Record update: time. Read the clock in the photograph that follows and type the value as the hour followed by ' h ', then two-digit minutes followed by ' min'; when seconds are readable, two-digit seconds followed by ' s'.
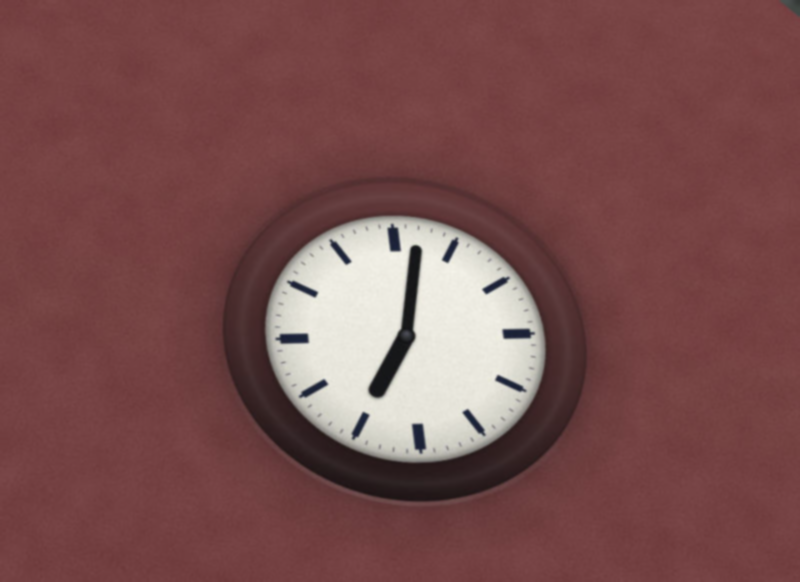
7 h 02 min
